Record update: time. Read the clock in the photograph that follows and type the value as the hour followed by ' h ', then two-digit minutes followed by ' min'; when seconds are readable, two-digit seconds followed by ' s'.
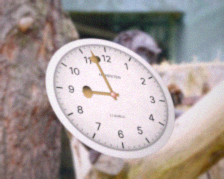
8 h 57 min
